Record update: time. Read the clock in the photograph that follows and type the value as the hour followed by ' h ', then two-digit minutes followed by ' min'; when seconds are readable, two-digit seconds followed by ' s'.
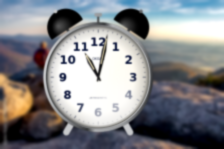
11 h 02 min
